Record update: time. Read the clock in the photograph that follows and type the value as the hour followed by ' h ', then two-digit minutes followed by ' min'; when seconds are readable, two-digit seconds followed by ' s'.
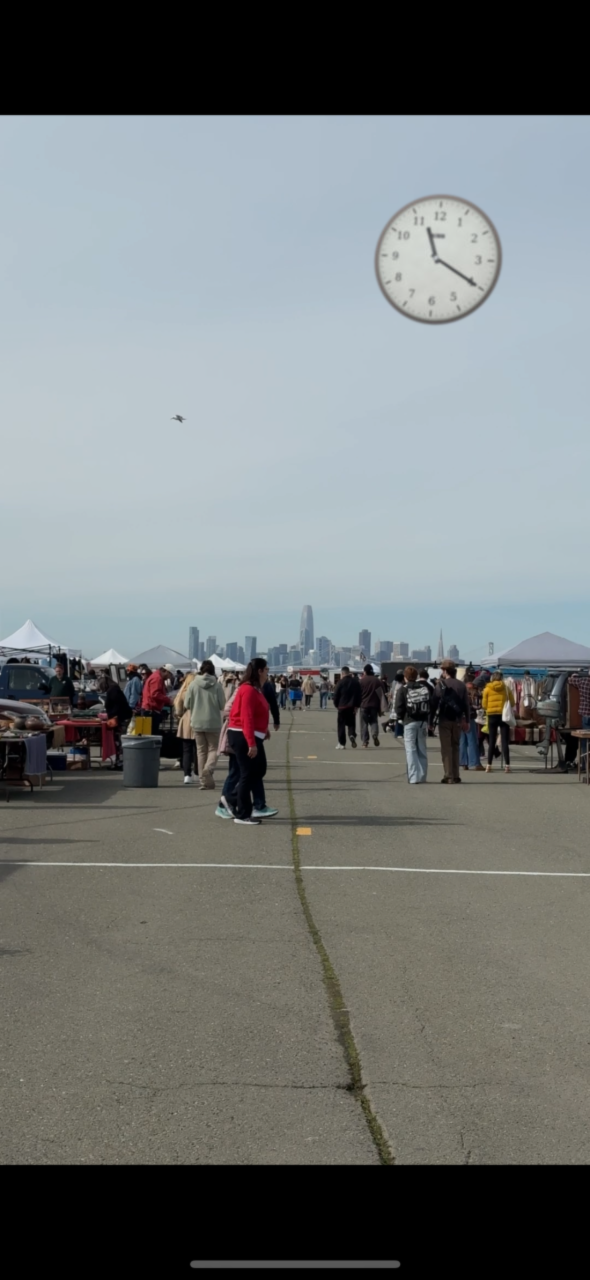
11 h 20 min
